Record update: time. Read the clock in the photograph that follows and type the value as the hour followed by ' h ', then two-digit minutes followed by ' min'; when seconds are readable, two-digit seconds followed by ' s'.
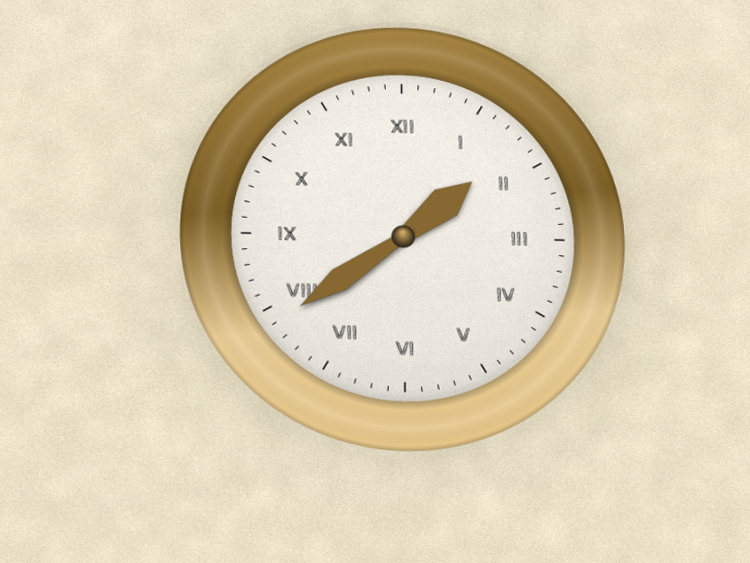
1 h 39 min
